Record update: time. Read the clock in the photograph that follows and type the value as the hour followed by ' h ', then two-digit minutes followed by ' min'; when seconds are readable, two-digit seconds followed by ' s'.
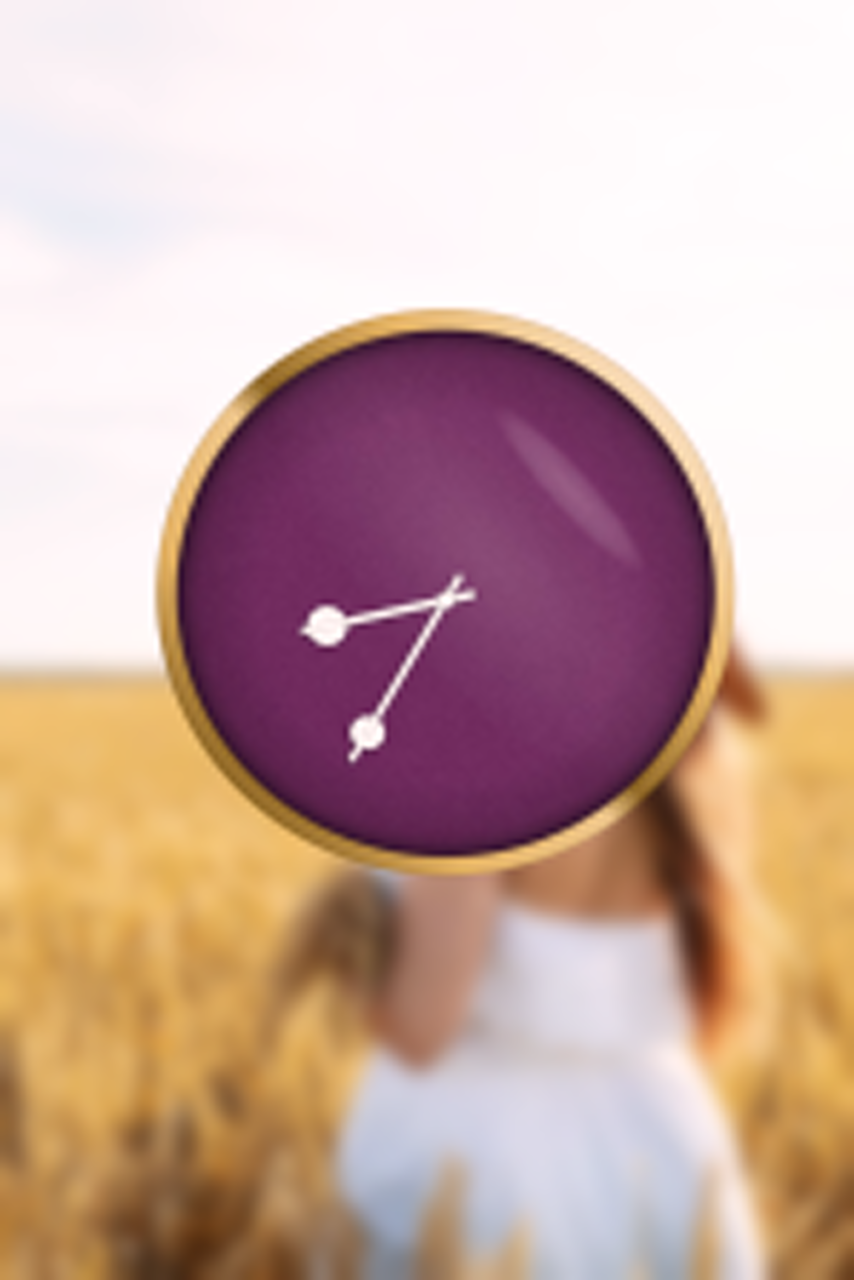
8 h 35 min
